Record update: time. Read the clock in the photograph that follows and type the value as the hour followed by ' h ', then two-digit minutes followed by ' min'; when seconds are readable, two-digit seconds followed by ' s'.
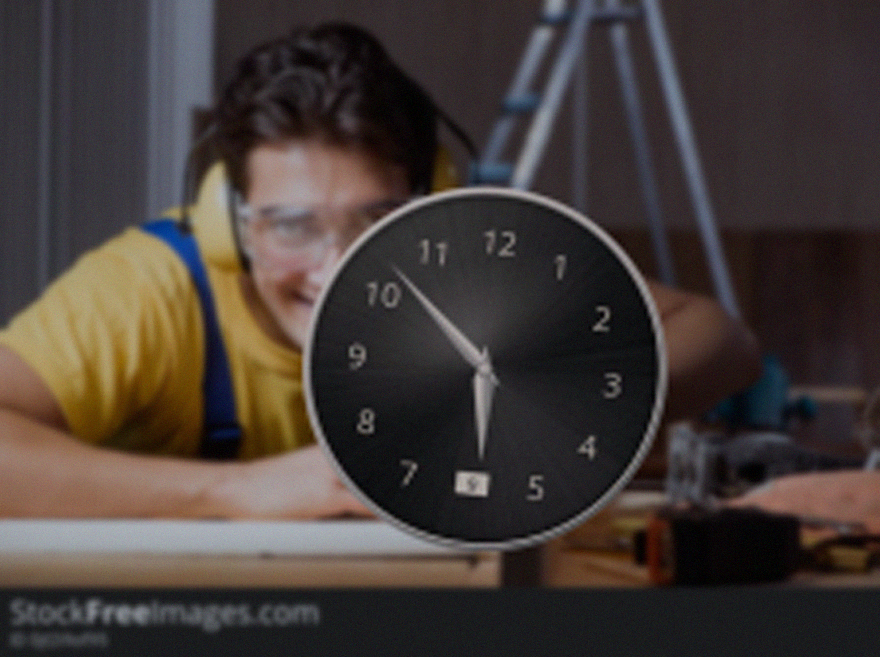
5 h 52 min
